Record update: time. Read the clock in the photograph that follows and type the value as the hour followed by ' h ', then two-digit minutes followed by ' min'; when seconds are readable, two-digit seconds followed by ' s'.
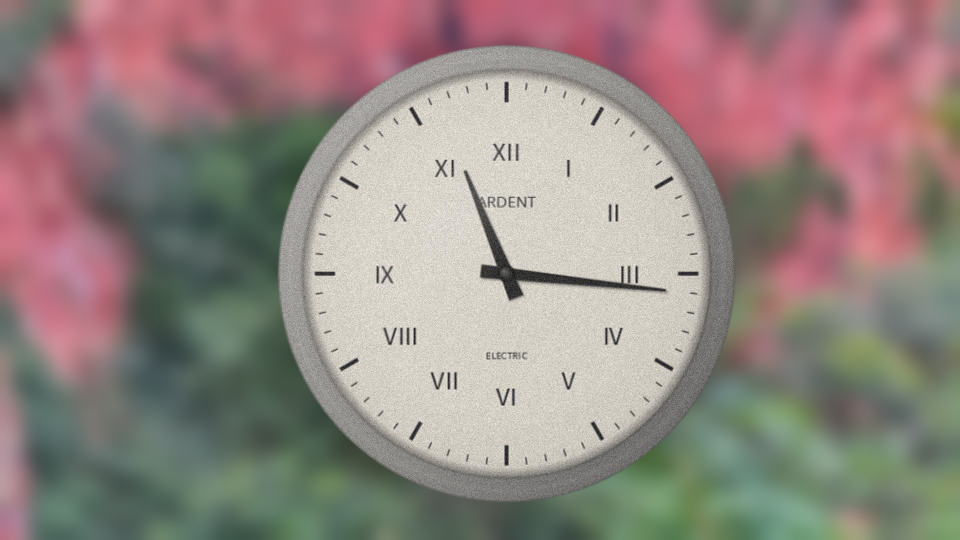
11 h 16 min
